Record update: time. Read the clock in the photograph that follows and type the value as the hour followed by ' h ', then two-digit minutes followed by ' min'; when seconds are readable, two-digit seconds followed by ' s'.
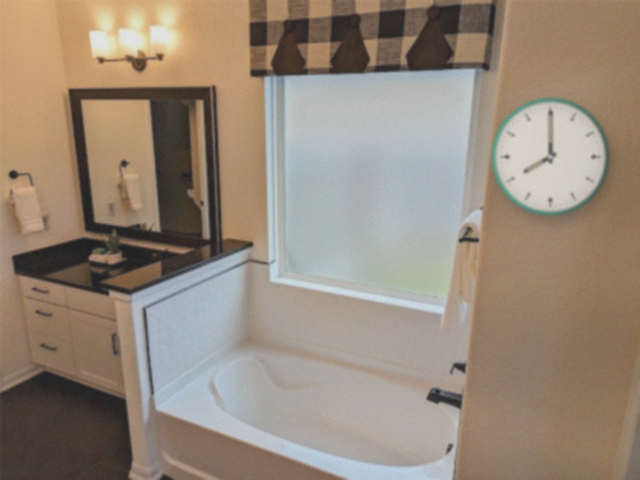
8 h 00 min
